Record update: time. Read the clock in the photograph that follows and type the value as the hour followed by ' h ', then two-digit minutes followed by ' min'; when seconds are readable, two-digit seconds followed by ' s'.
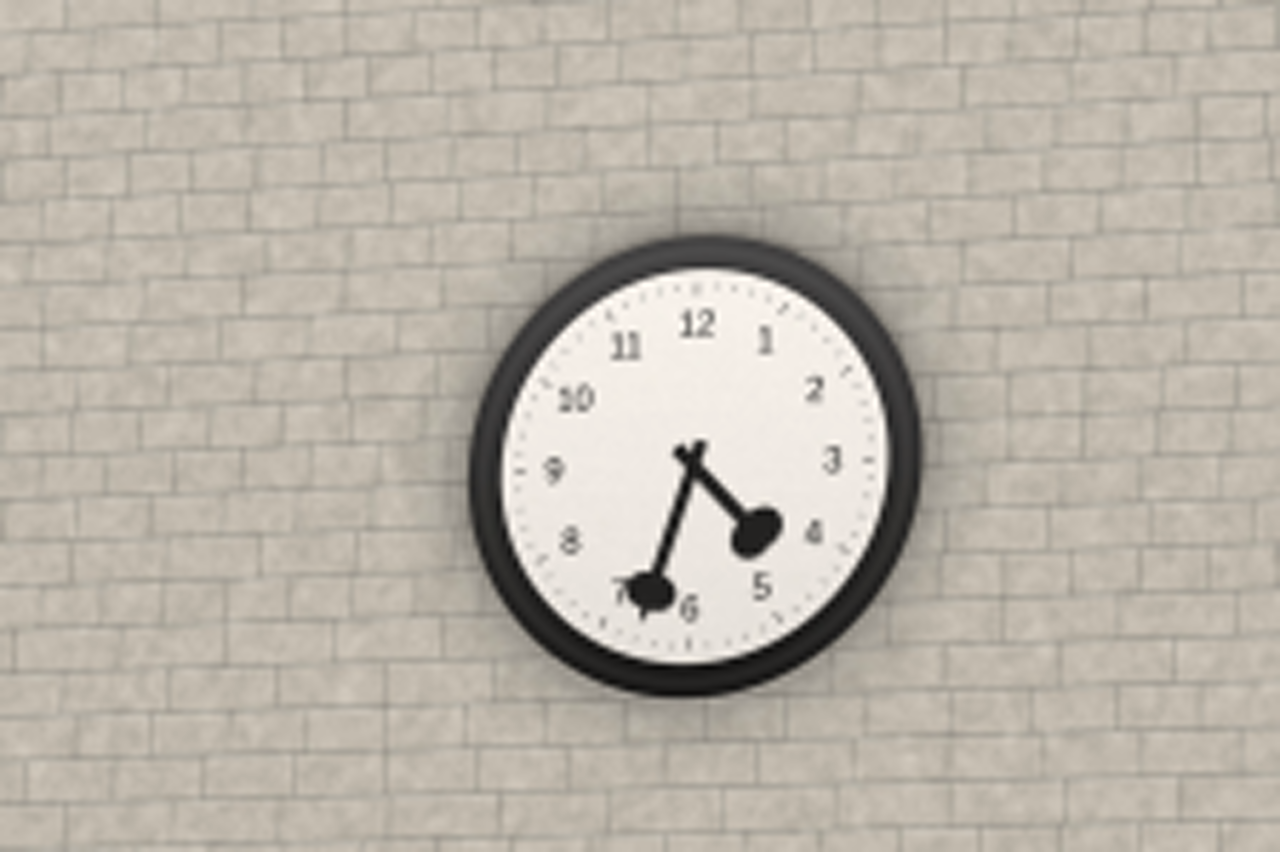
4 h 33 min
